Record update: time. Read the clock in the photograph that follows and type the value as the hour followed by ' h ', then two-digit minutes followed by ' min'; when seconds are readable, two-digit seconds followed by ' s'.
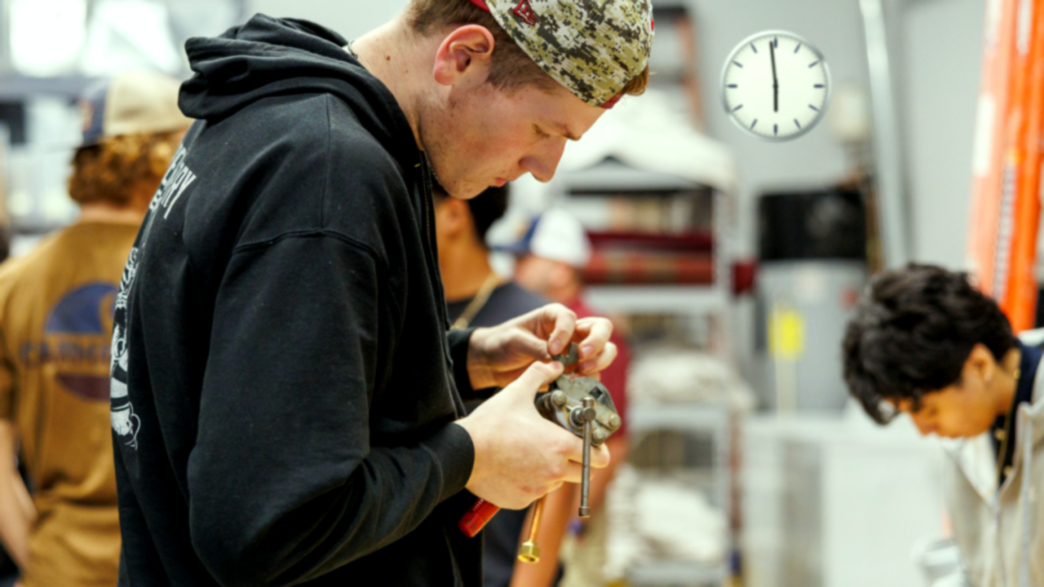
5 h 59 min
